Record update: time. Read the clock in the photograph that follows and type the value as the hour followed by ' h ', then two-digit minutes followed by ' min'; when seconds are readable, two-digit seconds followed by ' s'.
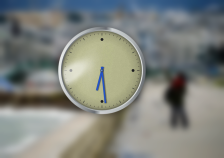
6 h 29 min
